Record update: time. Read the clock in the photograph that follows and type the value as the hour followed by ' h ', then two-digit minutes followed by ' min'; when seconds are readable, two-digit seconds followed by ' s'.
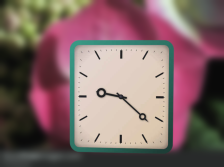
9 h 22 min
